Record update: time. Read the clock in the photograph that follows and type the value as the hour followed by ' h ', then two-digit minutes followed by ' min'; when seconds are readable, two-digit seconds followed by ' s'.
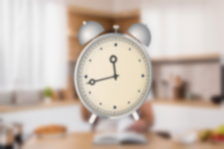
11 h 43 min
